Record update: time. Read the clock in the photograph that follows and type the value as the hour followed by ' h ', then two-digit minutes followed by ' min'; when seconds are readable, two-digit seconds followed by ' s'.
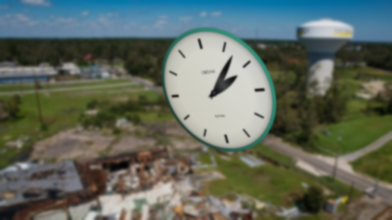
2 h 07 min
